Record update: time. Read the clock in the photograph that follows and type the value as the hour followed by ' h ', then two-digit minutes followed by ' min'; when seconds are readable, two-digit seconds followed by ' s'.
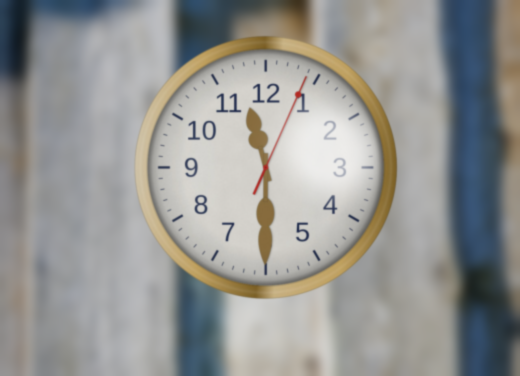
11 h 30 min 04 s
